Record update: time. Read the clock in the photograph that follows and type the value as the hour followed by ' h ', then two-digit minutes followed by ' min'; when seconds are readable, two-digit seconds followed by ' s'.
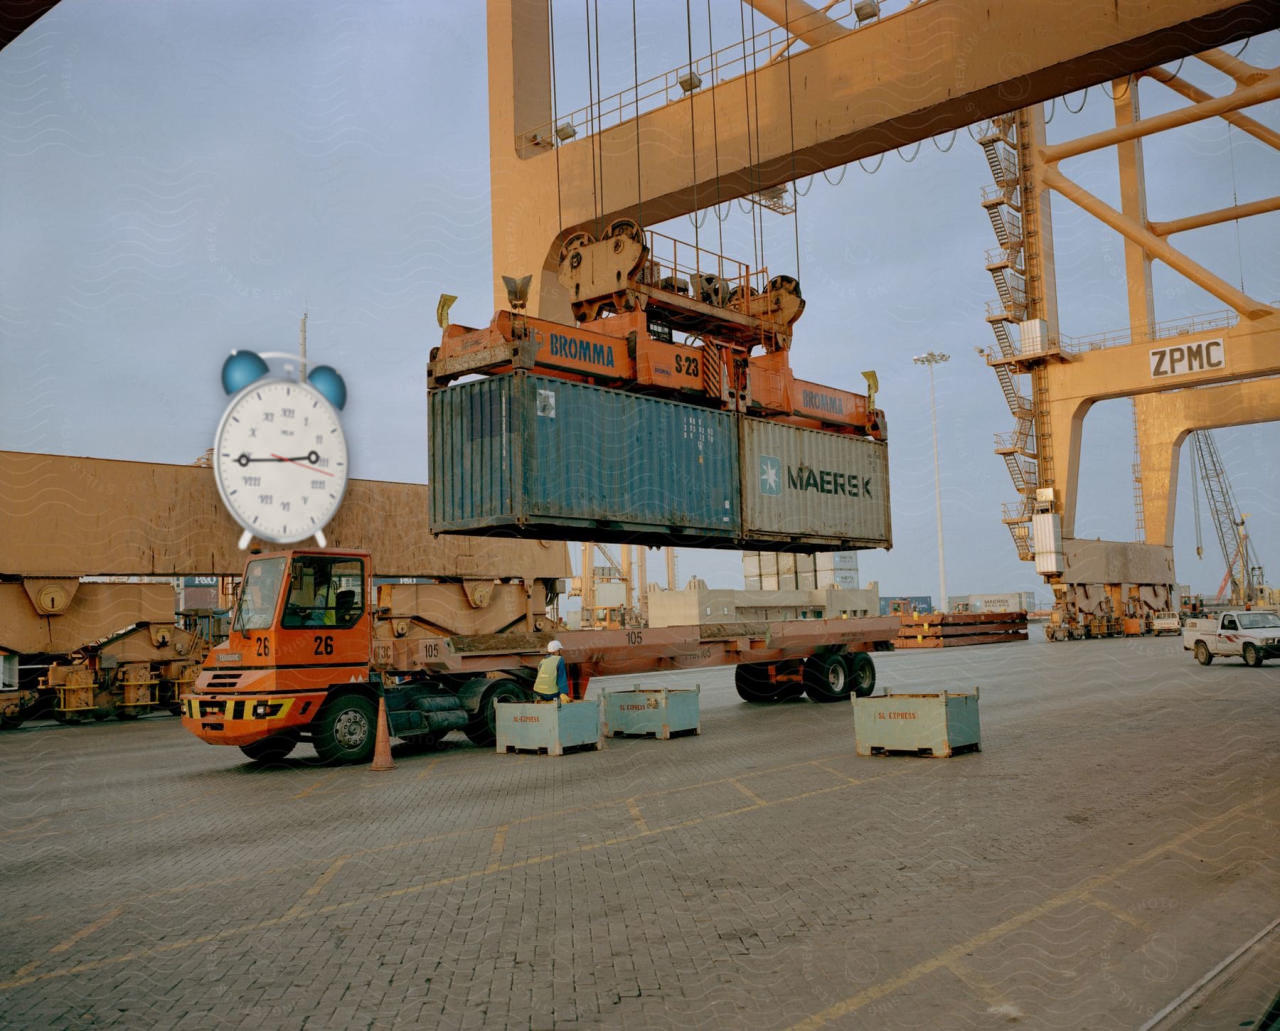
2 h 44 min 17 s
